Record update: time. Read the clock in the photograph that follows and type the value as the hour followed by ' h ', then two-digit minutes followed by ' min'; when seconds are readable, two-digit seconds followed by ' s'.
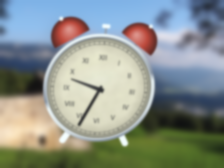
9 h 34 min
